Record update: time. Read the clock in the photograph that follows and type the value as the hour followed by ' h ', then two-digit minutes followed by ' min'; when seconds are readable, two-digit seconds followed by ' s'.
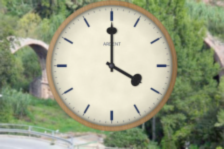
4 h 00 min
